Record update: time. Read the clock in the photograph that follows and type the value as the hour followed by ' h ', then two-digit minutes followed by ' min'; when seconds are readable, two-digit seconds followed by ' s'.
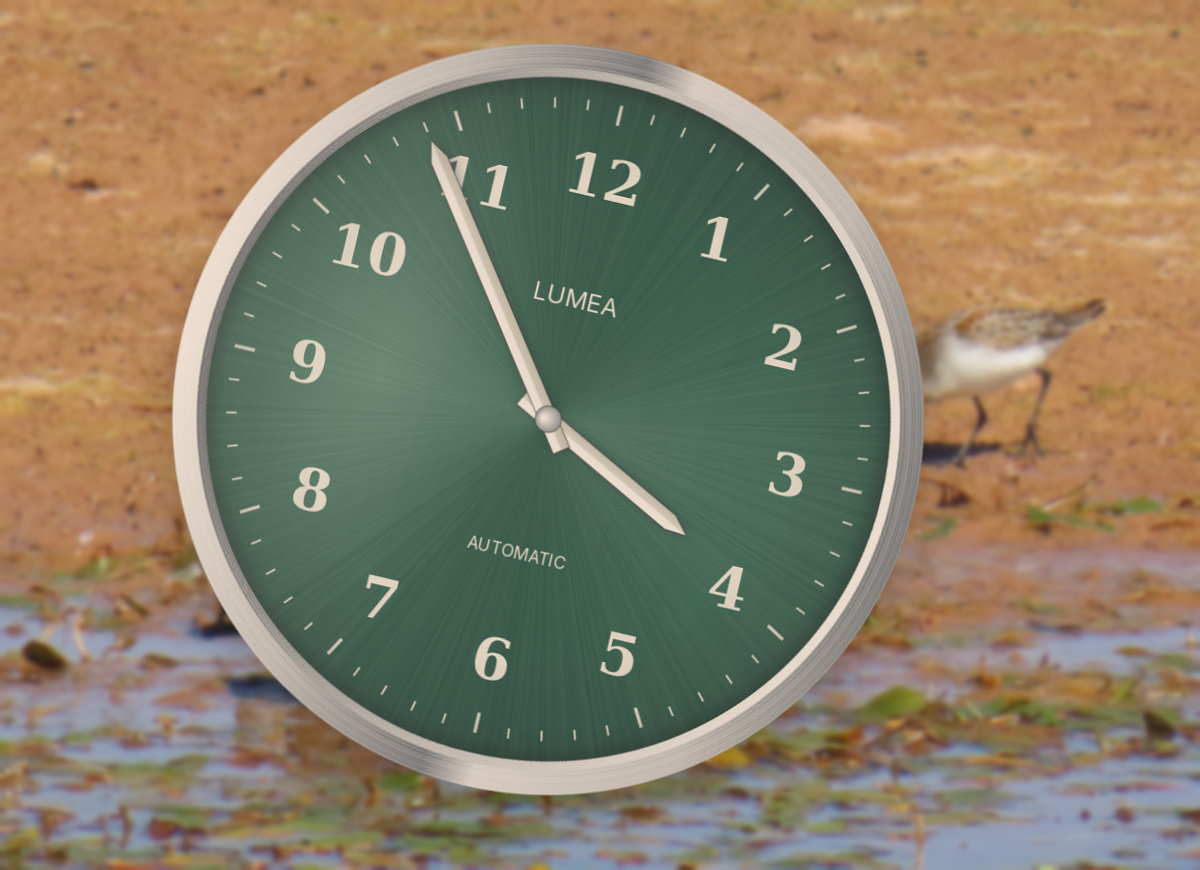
3 h 54 min
